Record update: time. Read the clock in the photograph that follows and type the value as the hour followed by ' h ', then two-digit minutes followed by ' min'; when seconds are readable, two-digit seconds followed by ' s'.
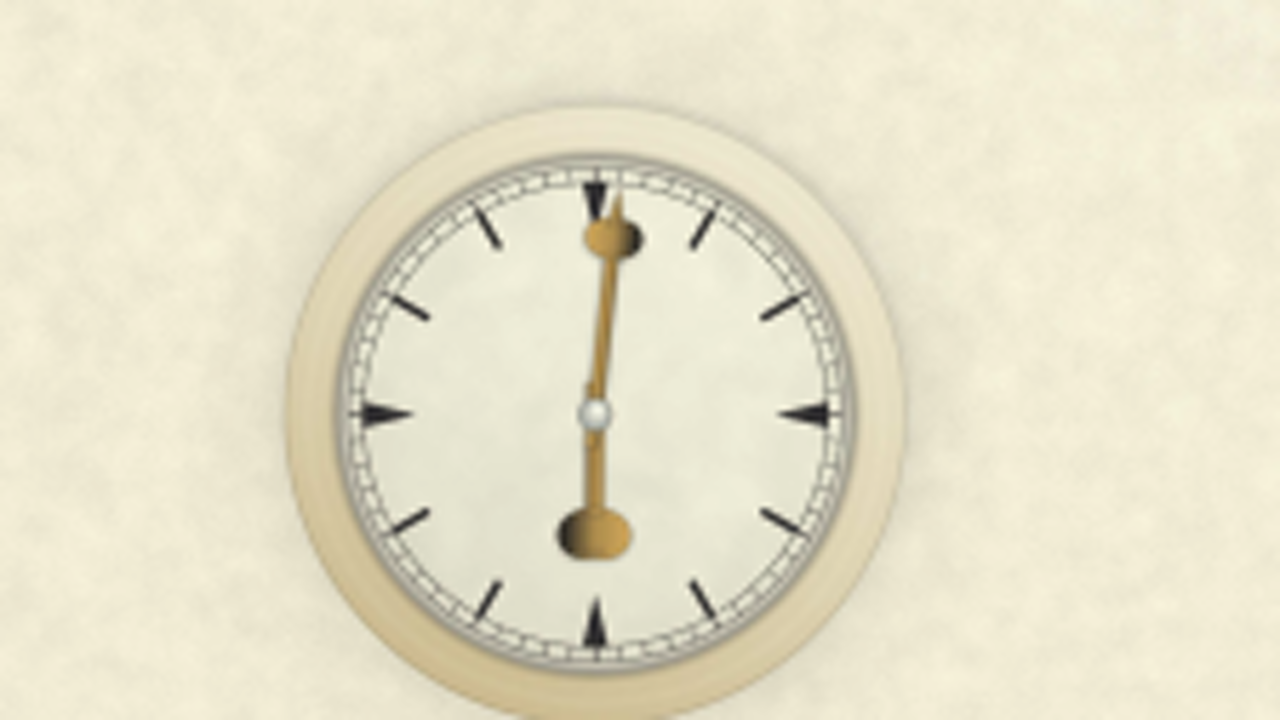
6 h 01 min
